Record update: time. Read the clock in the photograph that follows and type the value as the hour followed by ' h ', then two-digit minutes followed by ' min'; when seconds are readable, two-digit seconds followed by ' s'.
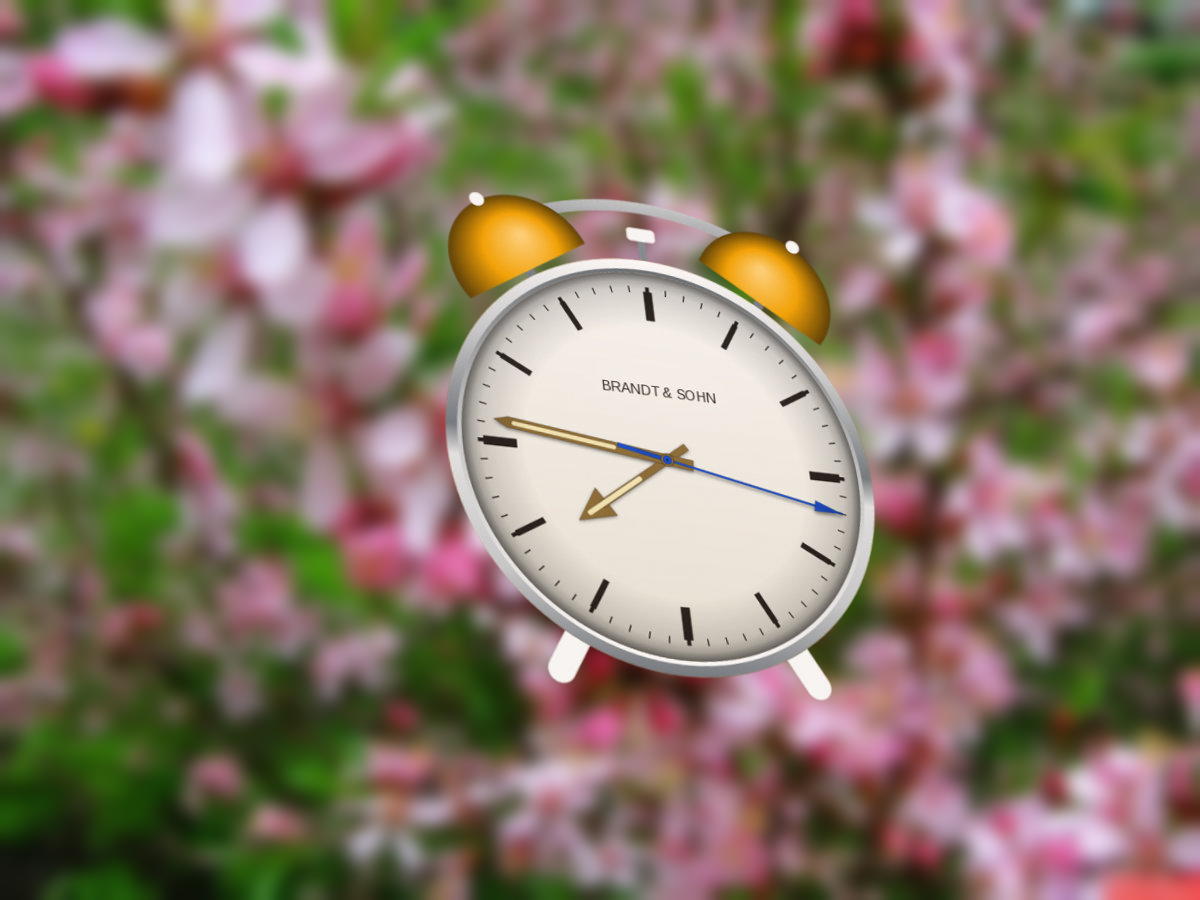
7 h 46 min 17 s
